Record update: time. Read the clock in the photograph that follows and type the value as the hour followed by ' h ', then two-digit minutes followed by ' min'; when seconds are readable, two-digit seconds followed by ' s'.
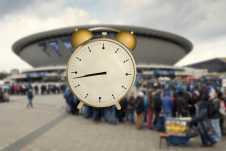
8 h 43 min
